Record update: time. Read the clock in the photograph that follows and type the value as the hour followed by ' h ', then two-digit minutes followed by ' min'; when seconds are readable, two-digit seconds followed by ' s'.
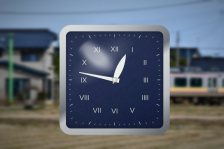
12 h 47 min
